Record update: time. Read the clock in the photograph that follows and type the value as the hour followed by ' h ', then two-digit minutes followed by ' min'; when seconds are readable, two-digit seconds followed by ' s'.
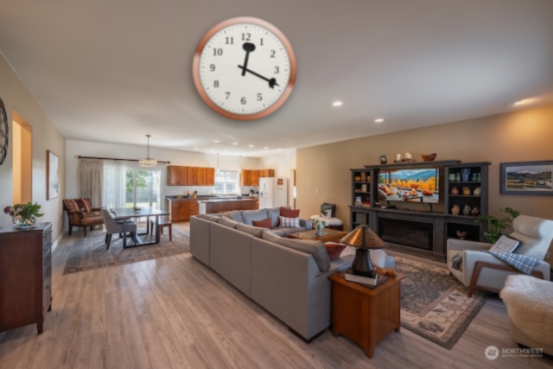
12 h 19 min
